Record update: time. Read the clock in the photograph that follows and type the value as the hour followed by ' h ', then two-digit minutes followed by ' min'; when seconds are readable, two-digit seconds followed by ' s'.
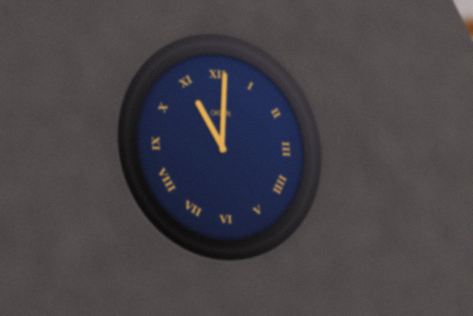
11 h 01 min
